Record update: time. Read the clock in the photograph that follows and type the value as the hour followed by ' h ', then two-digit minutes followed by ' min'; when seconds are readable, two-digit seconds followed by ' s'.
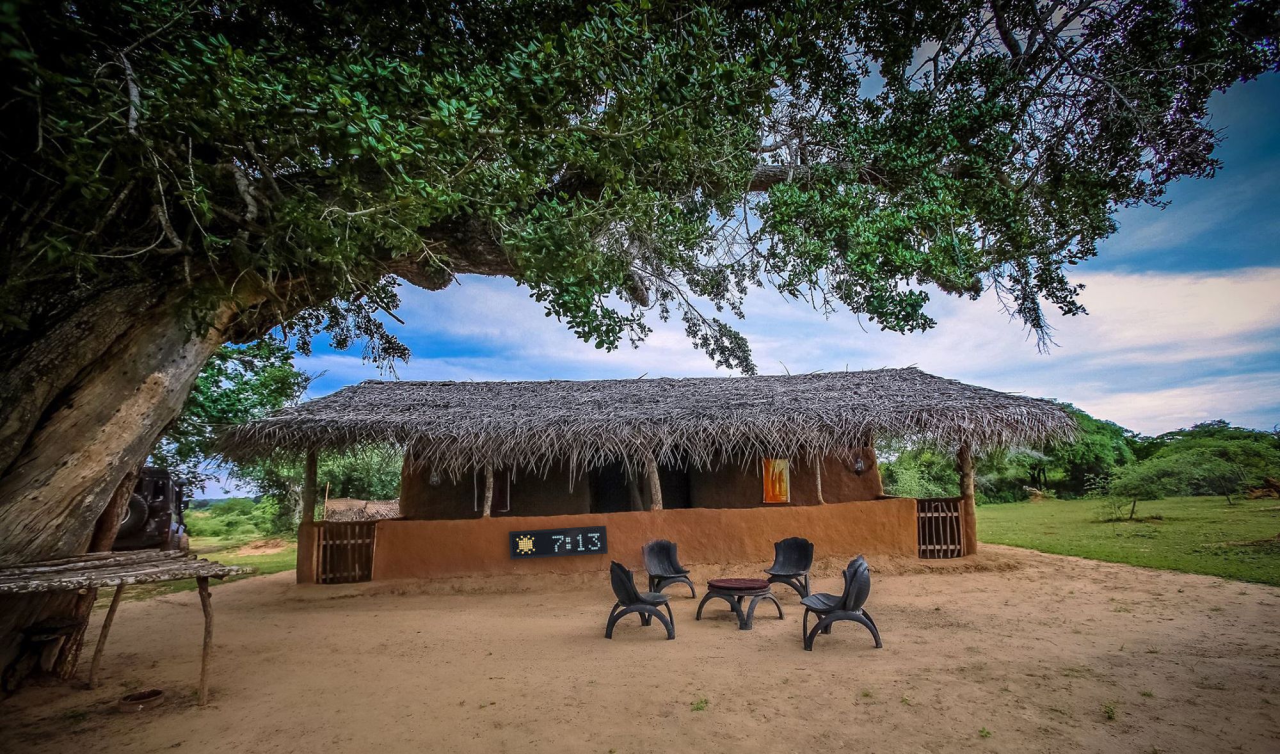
7 h 13 min
